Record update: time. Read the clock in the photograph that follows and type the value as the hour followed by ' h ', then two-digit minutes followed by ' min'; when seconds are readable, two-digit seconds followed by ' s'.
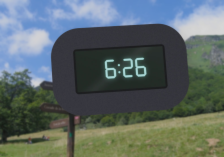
6 h 26 min
